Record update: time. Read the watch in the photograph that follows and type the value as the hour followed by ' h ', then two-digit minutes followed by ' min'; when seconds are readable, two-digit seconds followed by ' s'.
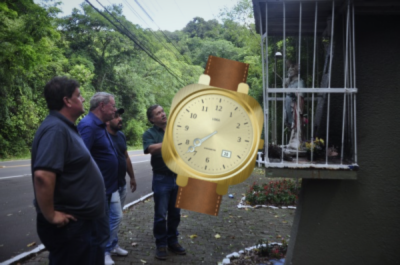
7 h 37 min
